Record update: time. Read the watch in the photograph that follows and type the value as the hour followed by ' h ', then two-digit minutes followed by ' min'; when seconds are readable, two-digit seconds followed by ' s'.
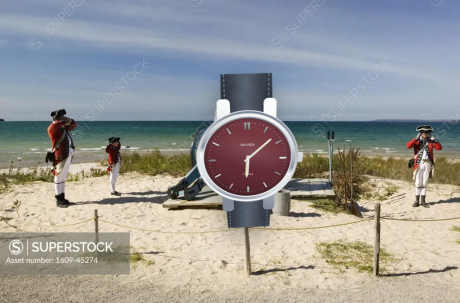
6 h 08 min
